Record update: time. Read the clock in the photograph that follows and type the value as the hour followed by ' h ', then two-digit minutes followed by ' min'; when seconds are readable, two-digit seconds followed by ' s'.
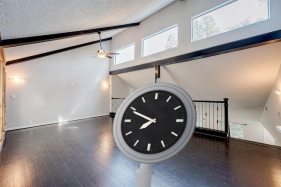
7 h 49 min
